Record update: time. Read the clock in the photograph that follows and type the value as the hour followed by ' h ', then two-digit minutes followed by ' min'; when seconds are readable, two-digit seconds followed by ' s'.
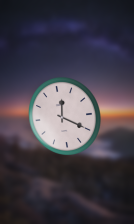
12 h 20 min
